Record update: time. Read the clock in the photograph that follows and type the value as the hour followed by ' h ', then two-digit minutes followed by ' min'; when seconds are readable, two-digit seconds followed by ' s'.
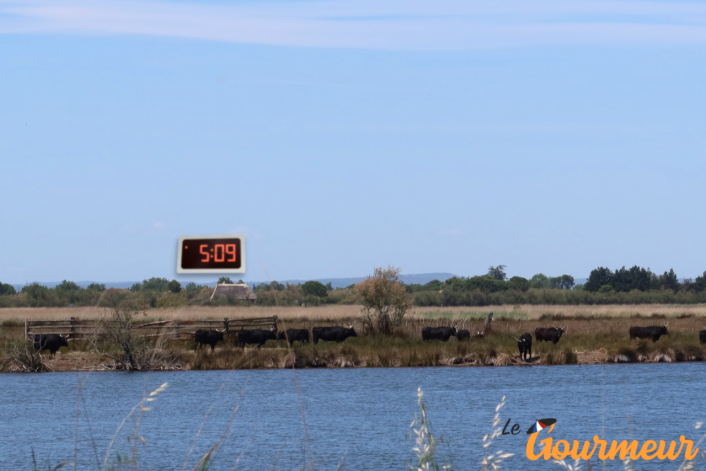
5 h 09 min
